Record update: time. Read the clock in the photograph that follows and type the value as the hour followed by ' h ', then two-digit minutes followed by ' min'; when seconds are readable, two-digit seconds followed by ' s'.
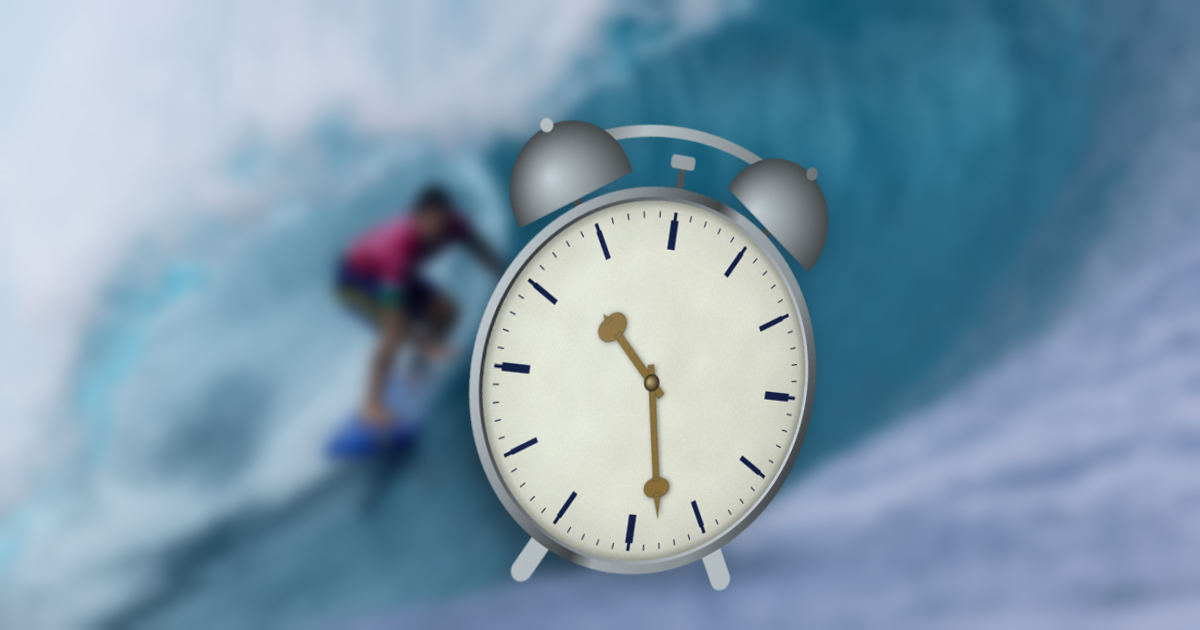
10 h 28 min
